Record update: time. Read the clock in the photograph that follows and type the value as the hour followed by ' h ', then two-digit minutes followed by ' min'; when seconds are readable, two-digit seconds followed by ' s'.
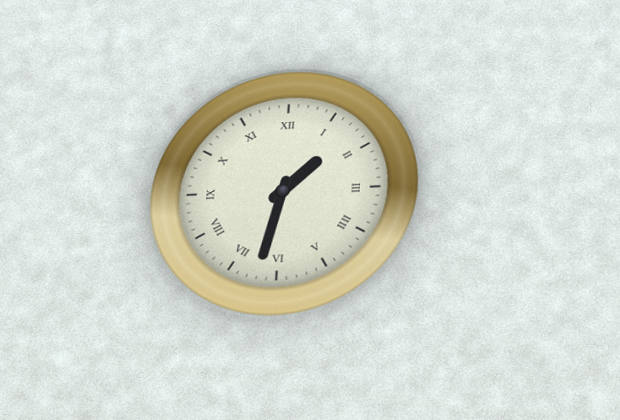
1 h 32 min
